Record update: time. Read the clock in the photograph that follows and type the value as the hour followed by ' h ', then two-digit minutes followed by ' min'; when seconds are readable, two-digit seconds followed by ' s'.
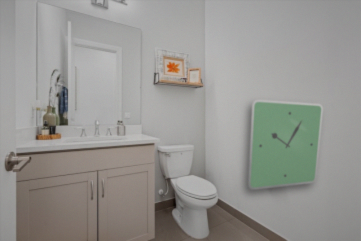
10 h 05 min
